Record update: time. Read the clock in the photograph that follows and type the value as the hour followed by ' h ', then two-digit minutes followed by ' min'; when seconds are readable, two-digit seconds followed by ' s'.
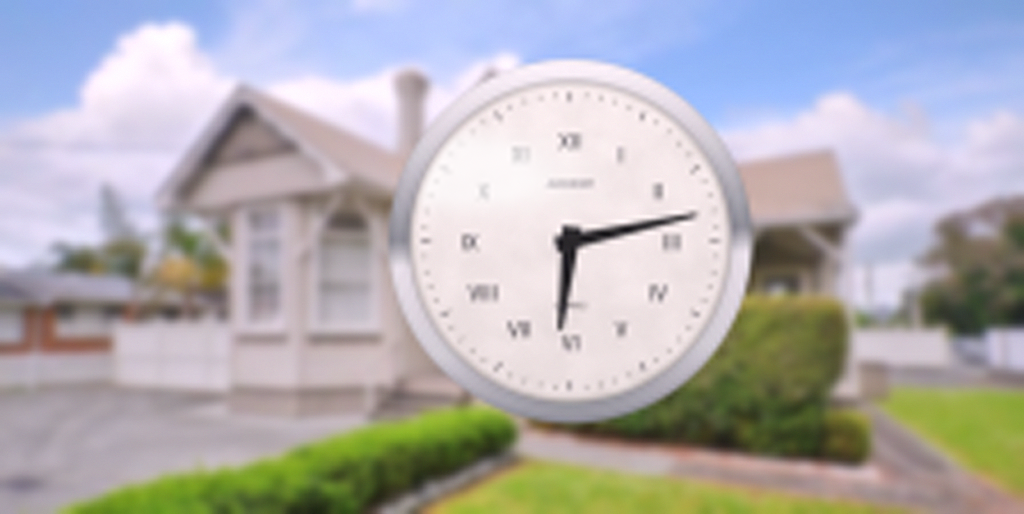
6 h 13 min
